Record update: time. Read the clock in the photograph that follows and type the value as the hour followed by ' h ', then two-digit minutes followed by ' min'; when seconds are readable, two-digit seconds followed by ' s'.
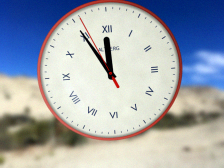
11 h 54 min 56 s
